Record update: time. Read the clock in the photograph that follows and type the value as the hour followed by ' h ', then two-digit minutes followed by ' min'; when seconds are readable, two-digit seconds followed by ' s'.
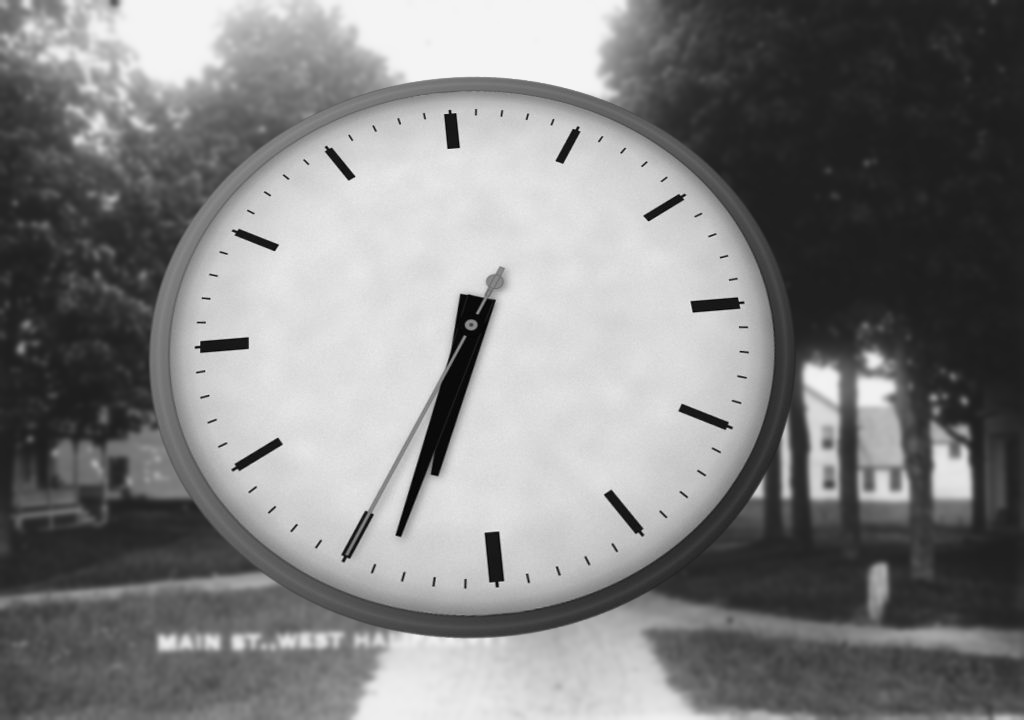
6 h 33 min 35 s
